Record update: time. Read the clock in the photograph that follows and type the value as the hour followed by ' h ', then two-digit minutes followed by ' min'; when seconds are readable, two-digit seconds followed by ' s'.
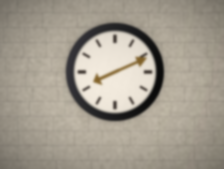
8 h 11 min
